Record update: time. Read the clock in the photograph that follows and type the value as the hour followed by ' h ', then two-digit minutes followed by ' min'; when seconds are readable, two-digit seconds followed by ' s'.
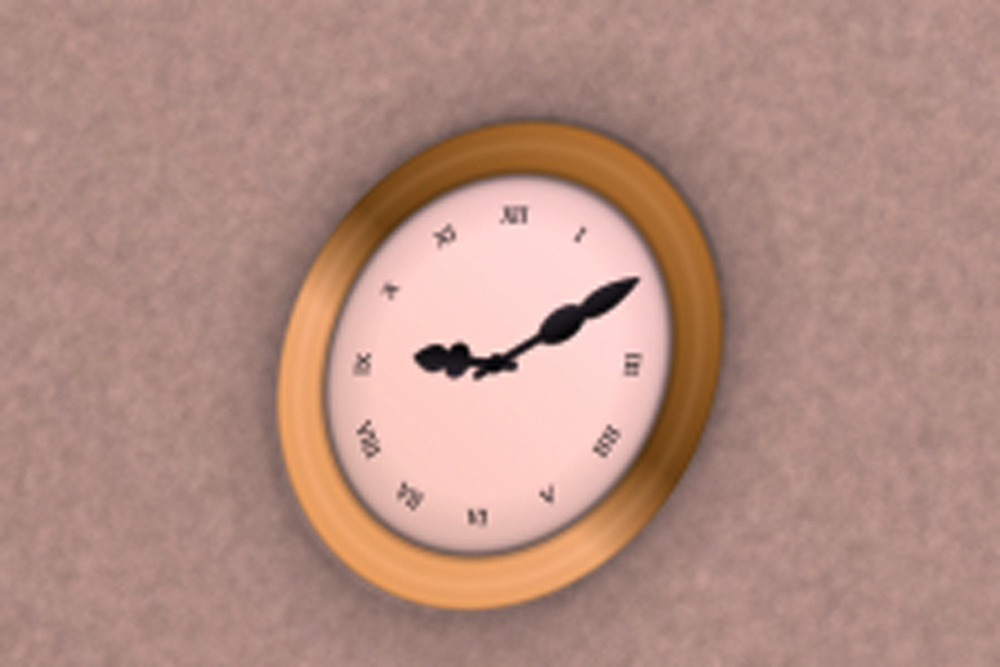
9 h 10 min
